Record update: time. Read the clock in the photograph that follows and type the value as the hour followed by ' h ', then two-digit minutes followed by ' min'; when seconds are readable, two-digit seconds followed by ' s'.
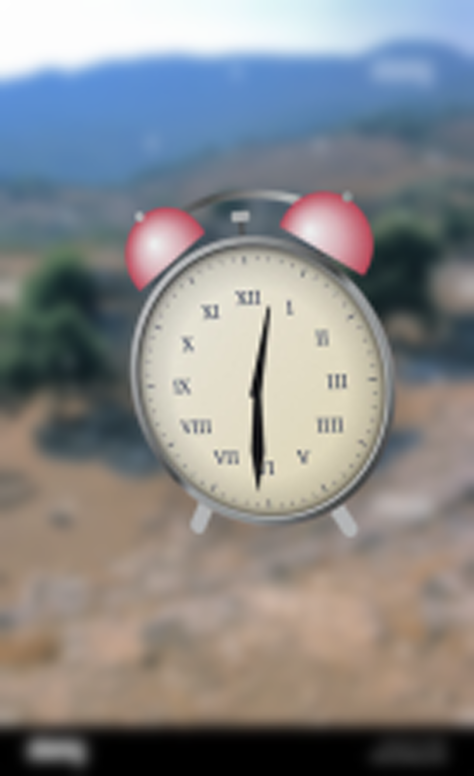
12 h 31 min
